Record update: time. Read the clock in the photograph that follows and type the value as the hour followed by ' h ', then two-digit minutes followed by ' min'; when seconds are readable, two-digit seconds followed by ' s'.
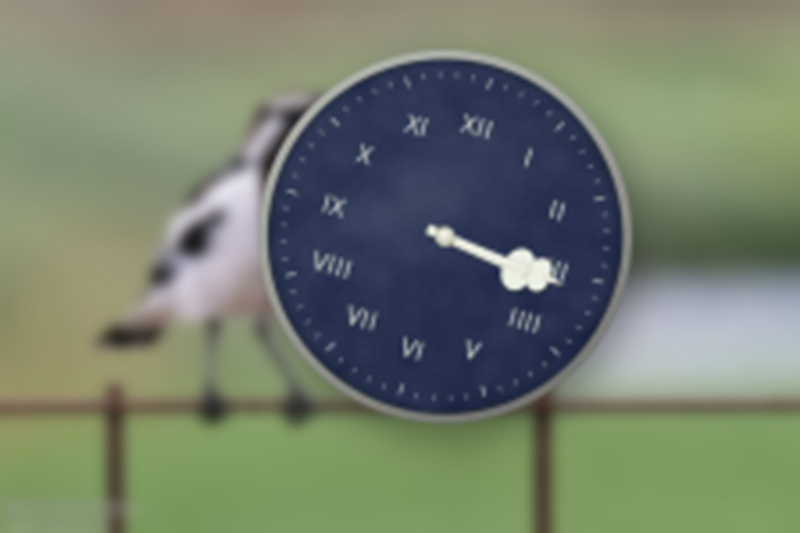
3 h 16 min
